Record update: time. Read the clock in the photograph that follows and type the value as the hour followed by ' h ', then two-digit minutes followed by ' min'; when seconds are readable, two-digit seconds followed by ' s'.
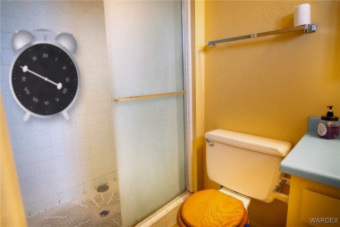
3 h 49 min
